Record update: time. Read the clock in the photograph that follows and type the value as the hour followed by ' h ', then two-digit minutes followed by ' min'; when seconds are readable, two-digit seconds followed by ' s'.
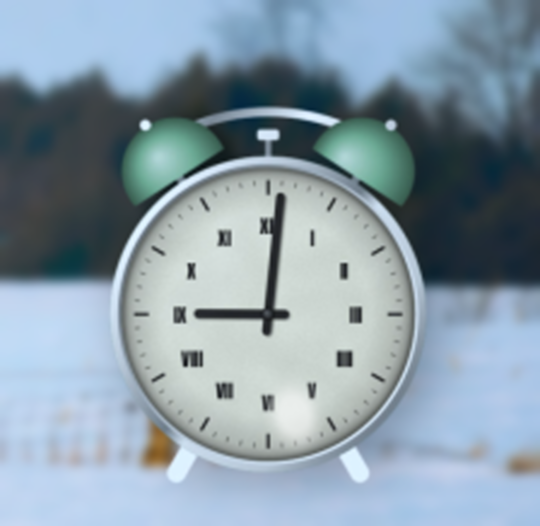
9 h 01 min
